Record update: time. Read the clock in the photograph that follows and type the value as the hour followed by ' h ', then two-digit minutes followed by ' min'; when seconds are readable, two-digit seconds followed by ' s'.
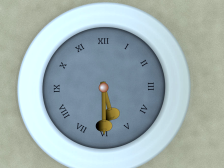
5 h 30 min
